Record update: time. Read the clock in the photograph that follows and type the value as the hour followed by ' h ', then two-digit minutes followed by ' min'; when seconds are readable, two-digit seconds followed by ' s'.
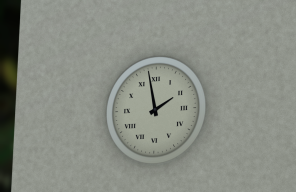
1 h 58 min
